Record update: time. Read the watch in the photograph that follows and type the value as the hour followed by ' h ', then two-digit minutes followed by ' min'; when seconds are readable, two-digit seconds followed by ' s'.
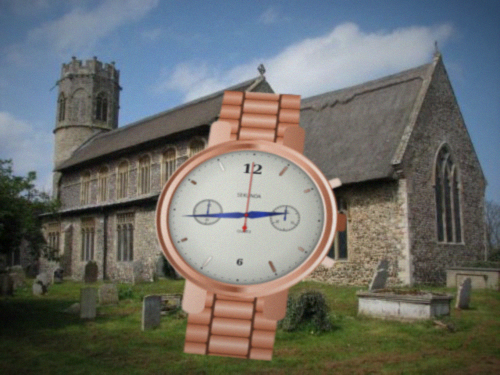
2 h 44 min
